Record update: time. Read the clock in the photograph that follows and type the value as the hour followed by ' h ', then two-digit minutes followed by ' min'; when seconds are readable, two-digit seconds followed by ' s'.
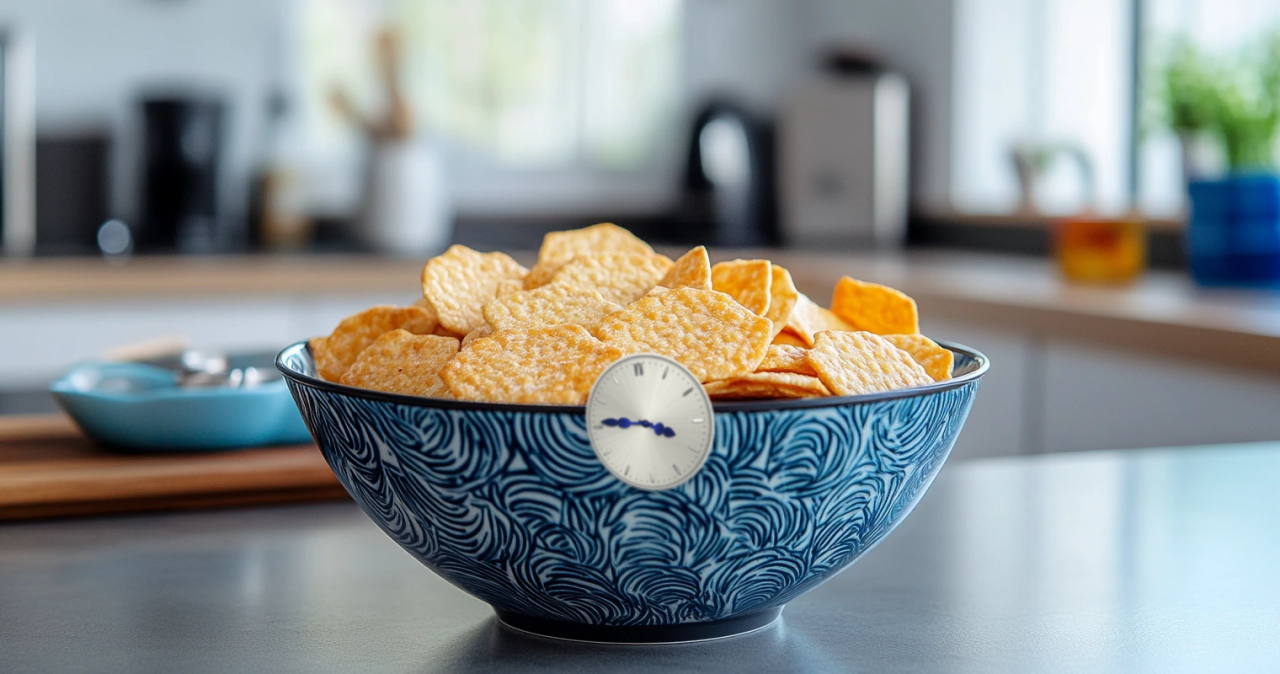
3 h 46 min
